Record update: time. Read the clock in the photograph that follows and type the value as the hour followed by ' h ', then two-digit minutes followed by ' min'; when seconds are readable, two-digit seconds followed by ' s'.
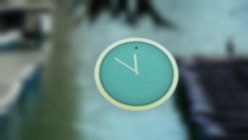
11 h 51 min
